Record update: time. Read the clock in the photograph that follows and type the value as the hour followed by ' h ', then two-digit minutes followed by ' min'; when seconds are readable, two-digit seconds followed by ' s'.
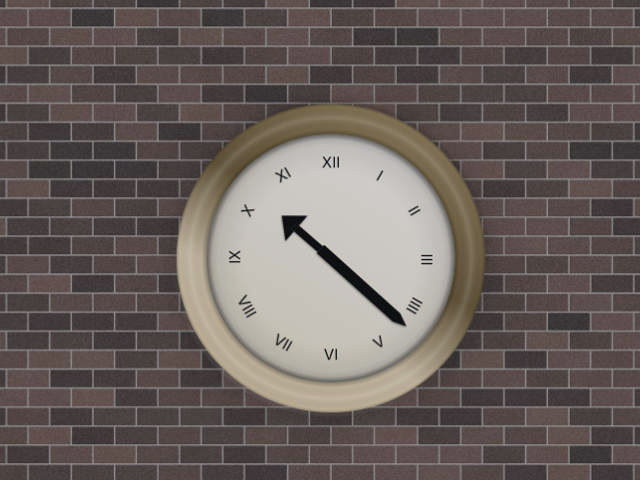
10 h 22 min
